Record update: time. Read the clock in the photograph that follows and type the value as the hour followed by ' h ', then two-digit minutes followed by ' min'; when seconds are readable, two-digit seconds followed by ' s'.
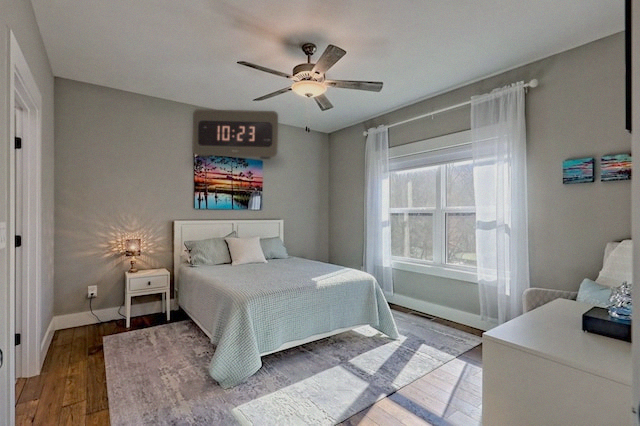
10 h 23 min
